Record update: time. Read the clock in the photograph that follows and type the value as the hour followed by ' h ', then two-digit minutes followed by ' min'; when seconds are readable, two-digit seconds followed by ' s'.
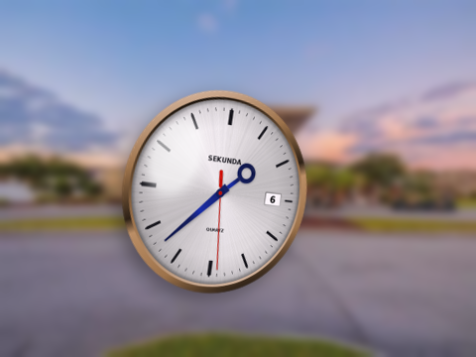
1 h 37 min 29 s
